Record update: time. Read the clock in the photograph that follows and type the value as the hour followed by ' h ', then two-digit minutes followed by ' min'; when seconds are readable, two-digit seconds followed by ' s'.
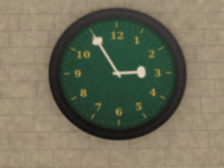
2 h 55 min
